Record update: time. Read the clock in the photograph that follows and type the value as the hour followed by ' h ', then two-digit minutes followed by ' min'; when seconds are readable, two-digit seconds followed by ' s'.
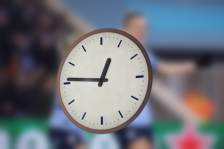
12 h 46 min
